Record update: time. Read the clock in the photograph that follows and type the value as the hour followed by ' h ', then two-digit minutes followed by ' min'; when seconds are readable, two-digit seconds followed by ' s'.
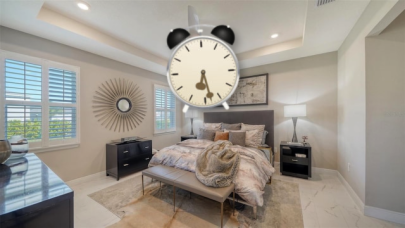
6 h 28 min
